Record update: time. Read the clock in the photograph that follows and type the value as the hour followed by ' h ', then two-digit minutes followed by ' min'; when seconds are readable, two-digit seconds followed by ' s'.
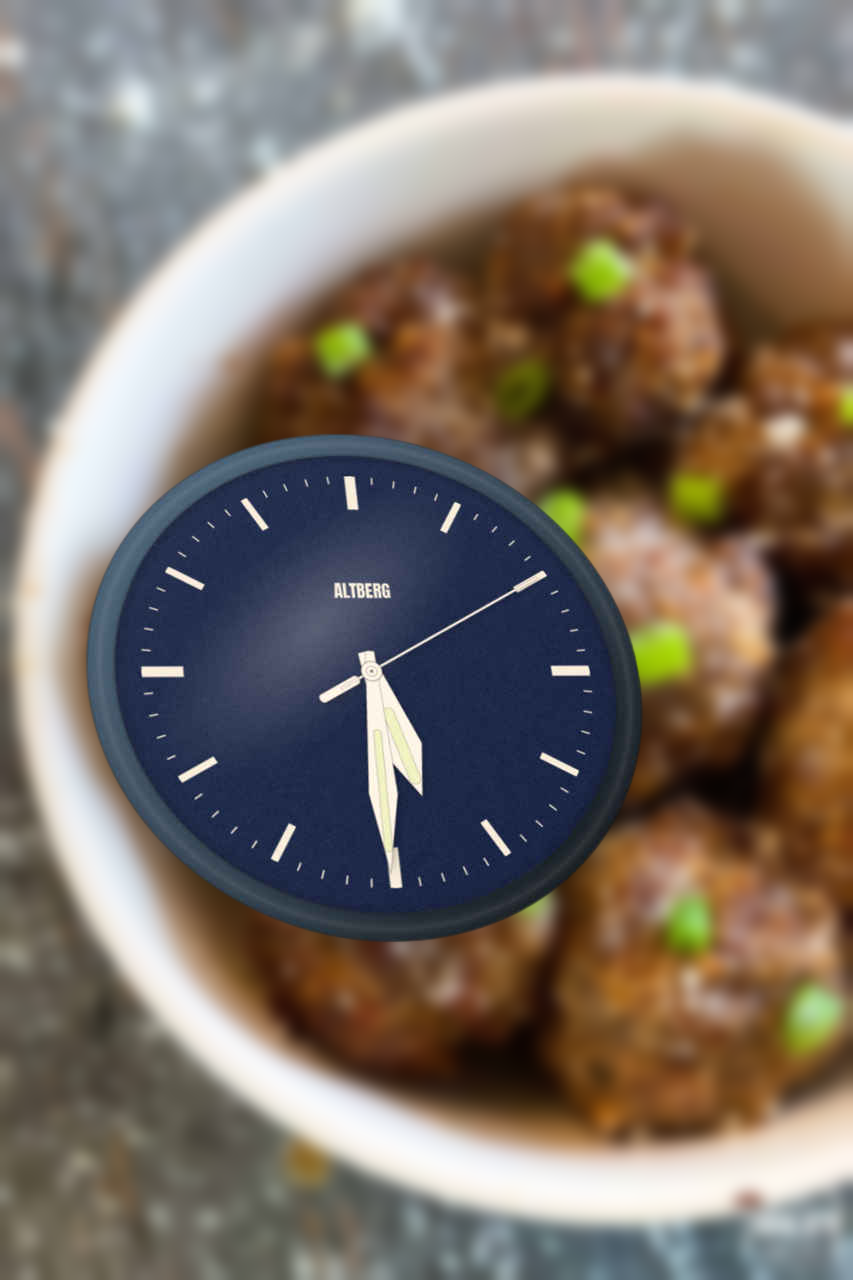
5 h 30 min 10 s
